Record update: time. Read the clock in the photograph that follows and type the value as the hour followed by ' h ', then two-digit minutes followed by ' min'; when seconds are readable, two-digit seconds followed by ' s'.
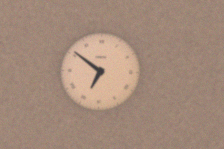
6 h 51 min
